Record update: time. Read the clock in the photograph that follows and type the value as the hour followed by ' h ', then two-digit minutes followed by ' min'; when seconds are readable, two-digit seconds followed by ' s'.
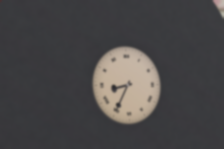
8 h 35 min
